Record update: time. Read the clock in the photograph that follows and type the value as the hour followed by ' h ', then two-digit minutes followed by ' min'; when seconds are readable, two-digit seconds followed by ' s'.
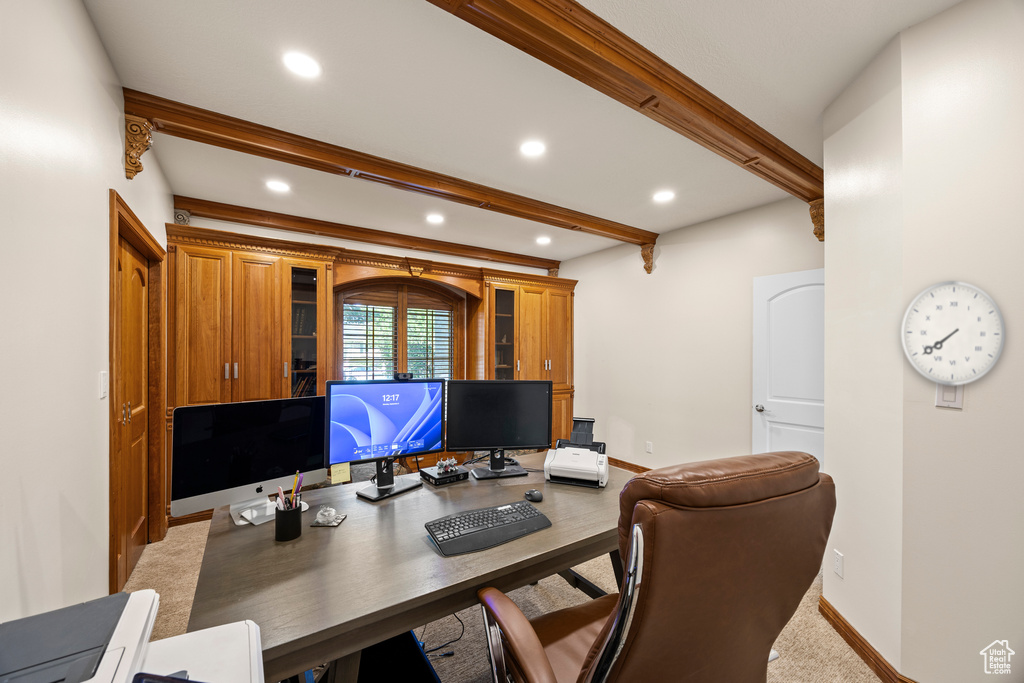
7 h 39 min
